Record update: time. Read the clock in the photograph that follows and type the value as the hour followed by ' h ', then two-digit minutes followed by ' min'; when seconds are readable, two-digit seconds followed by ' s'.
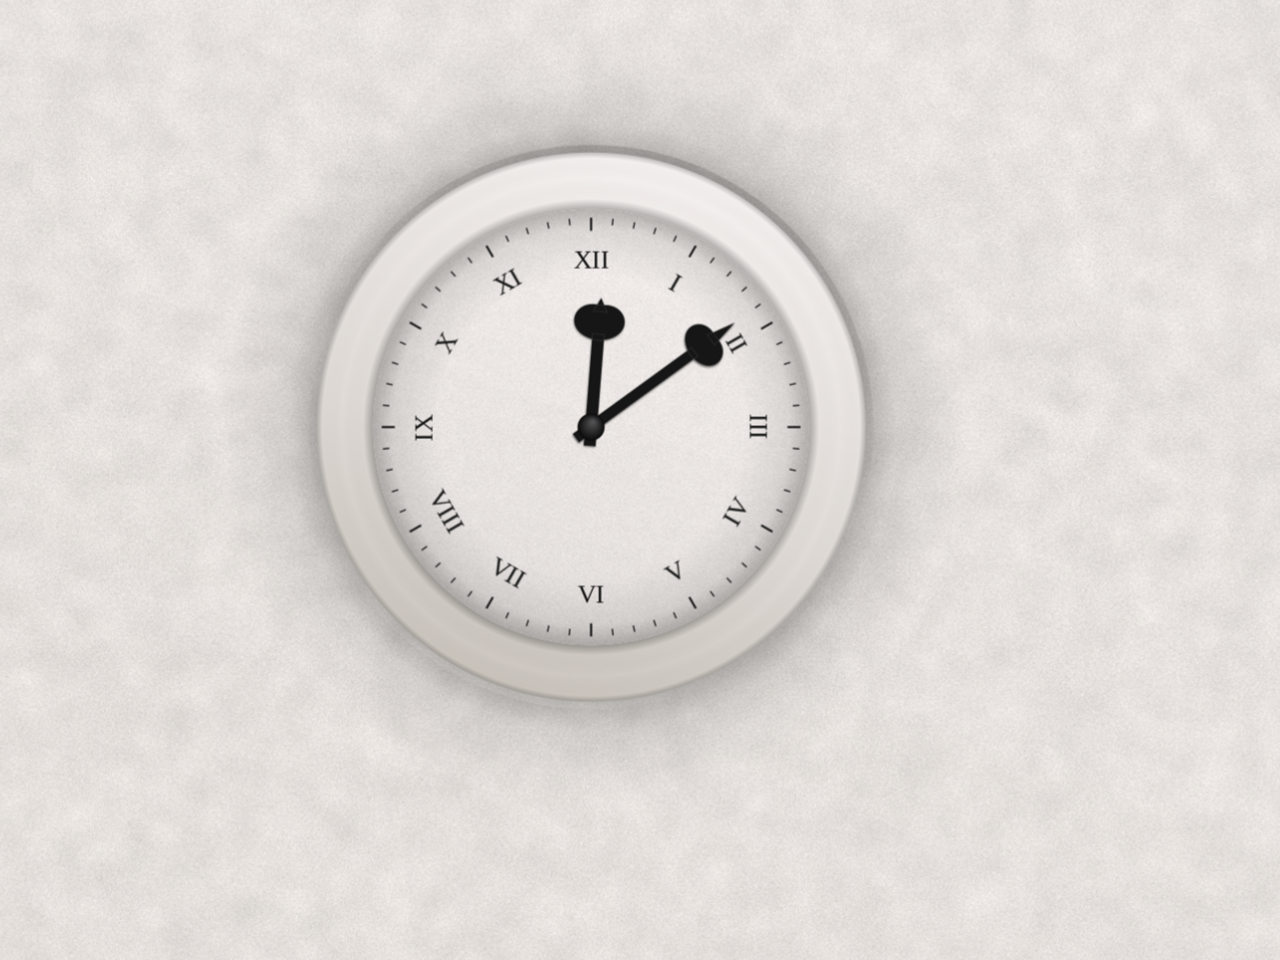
12 h 09 min
